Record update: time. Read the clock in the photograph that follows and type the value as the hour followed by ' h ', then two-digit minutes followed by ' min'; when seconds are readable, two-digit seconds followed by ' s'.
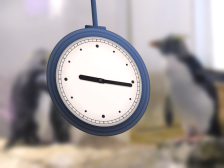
9 h 16 min
